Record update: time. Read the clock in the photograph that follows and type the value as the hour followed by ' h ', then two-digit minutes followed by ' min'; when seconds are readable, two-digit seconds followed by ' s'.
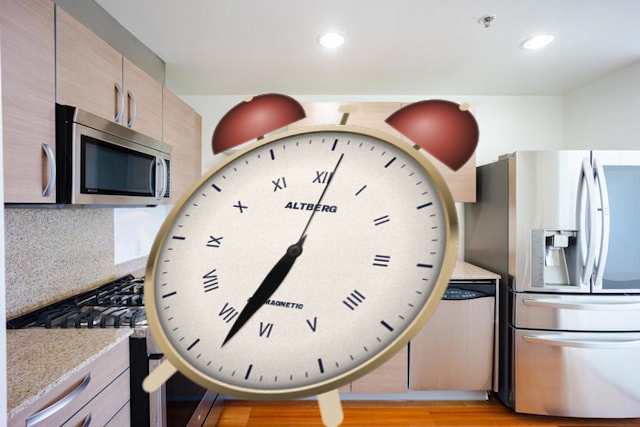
6 h 33 min 01 s
